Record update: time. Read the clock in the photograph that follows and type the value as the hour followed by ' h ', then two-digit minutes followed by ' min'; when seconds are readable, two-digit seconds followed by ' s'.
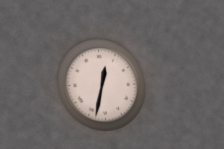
12 h 33 min
